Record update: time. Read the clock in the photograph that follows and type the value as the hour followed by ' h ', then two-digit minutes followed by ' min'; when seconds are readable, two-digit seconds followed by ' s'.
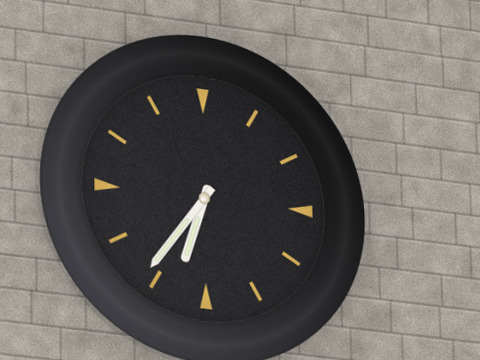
6 h 36 min
